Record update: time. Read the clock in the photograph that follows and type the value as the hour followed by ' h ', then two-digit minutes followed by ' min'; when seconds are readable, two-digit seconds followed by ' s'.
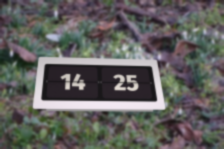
14 h 25 min
